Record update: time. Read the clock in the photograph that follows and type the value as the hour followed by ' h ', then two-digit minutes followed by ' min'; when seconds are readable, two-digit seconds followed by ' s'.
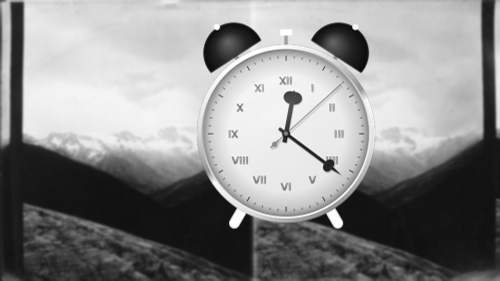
12 h 21 min 08 s
